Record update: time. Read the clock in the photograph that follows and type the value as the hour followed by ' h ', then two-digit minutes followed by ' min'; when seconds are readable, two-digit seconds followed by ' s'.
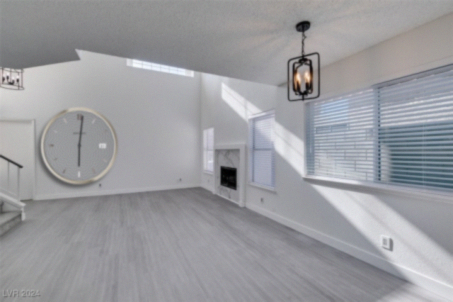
6 h 01 min
